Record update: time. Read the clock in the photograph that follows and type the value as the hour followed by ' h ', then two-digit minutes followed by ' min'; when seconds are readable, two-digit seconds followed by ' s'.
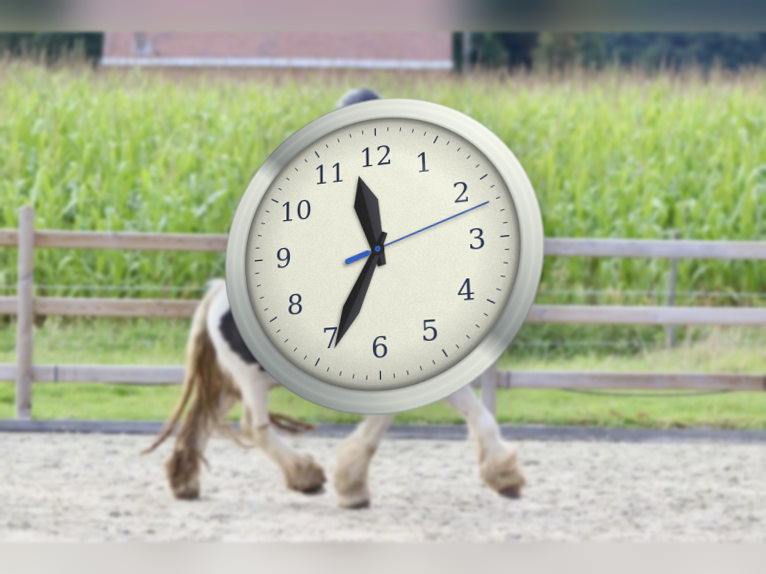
11 h 34 min 12 s
